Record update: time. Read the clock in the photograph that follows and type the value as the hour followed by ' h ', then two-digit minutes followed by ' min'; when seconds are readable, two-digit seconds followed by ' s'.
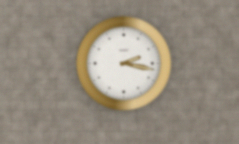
2 h 17 min
